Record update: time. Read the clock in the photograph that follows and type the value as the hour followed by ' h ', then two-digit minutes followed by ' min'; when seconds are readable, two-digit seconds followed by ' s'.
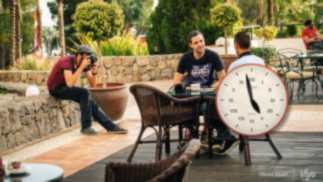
4 h 58 min
